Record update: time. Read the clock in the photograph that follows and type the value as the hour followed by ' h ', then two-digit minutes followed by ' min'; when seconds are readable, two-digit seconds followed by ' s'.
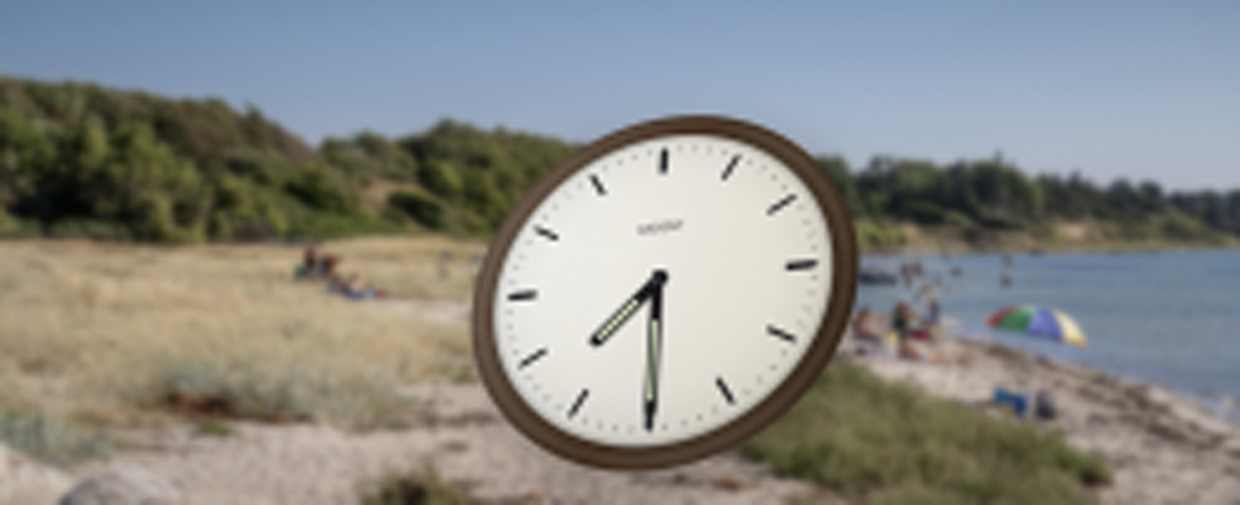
7 h 30 min
